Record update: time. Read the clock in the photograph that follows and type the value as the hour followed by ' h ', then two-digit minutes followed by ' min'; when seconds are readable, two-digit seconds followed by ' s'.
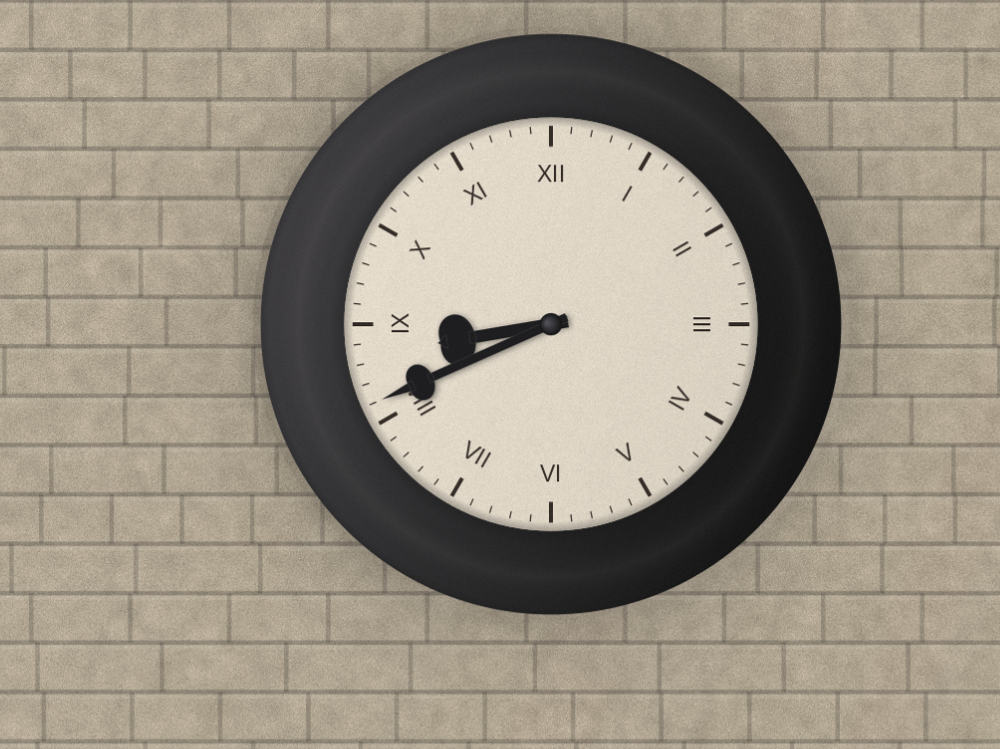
8 h 41 min
